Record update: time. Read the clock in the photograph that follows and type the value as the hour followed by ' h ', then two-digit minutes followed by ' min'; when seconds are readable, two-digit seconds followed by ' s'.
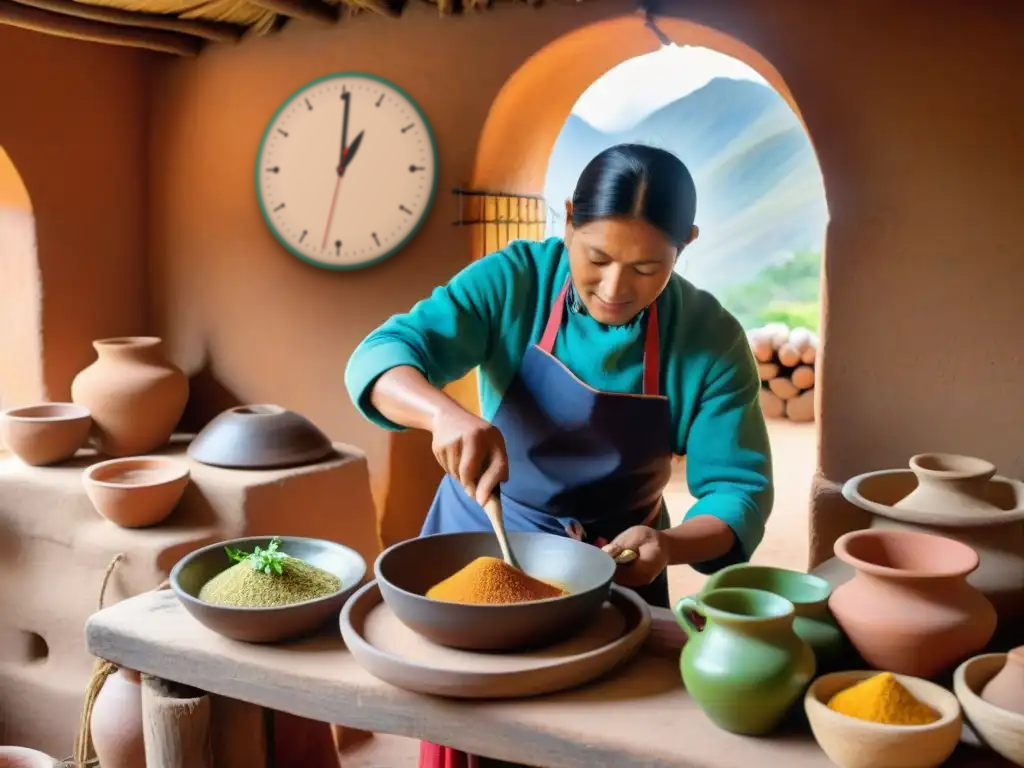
1 h 00 min 32 s
